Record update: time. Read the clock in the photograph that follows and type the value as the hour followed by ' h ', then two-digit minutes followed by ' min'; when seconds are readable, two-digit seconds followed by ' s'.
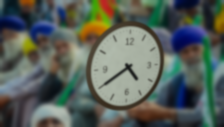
4 h 40 min
